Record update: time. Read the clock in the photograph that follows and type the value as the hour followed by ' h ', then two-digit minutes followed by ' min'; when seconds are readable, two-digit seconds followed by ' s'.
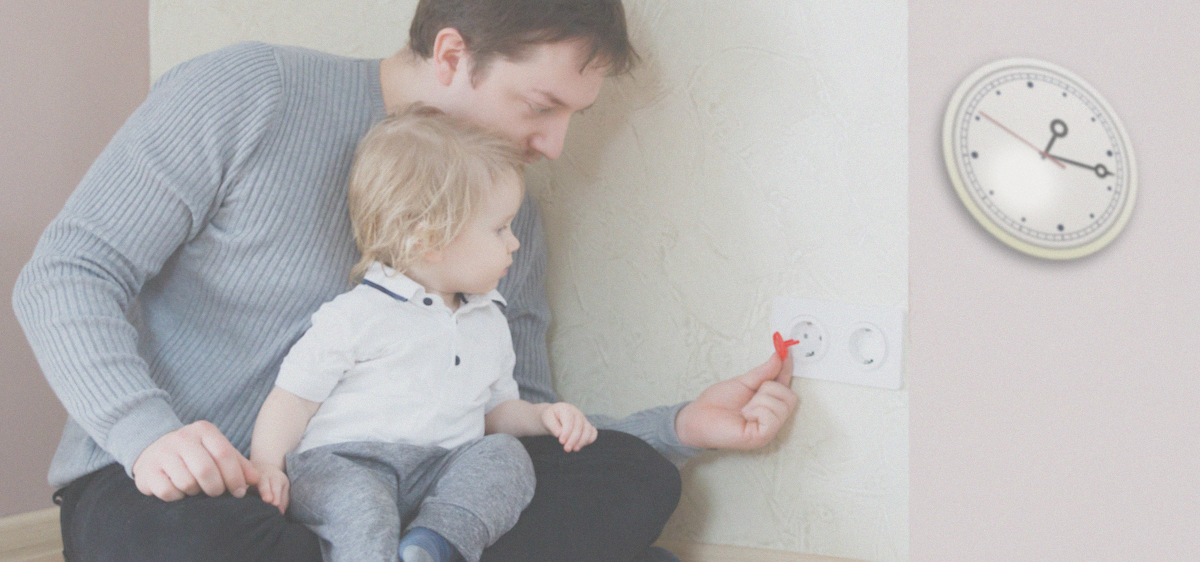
1 h 17 min 51 s
